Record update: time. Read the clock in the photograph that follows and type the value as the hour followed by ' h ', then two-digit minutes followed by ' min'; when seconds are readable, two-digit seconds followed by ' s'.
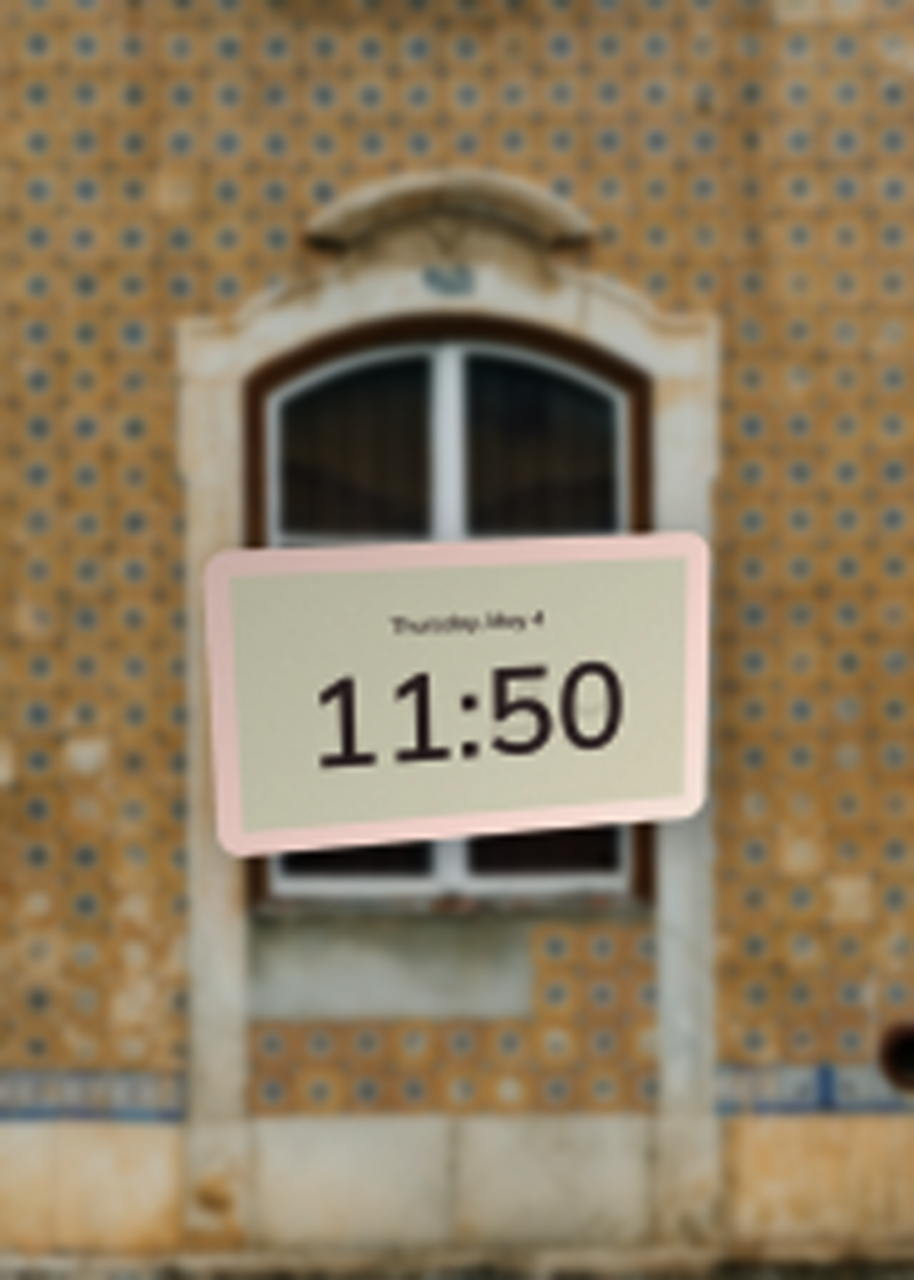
11 h 50 min
